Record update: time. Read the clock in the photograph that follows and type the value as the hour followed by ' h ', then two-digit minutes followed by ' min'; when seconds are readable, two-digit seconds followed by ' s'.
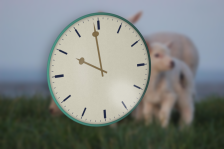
9 h 59 min
